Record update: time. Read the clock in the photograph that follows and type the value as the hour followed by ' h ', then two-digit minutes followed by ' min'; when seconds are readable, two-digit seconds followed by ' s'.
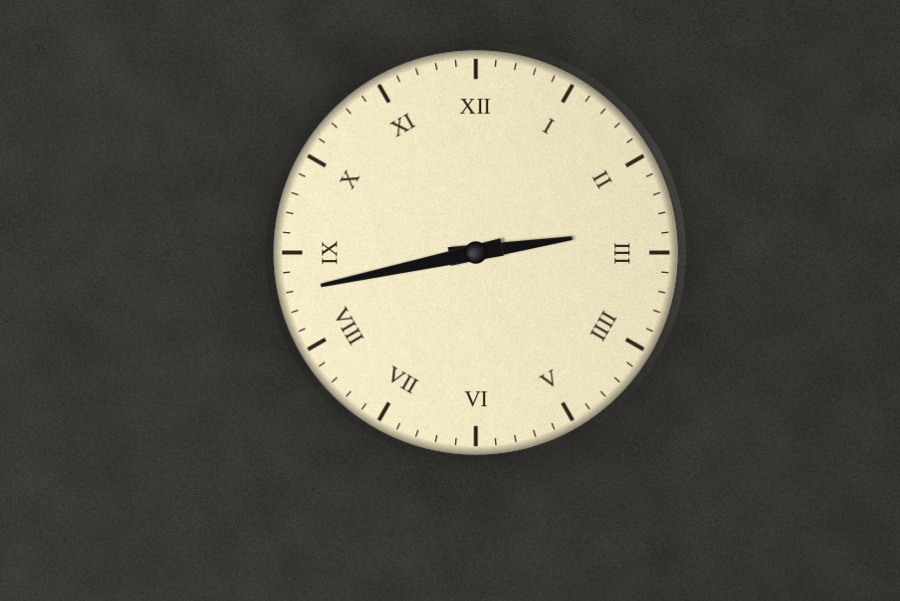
2 h 43 min
